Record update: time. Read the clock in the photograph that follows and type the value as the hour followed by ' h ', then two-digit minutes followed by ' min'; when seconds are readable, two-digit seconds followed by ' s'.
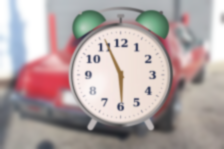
5 h 56 min
